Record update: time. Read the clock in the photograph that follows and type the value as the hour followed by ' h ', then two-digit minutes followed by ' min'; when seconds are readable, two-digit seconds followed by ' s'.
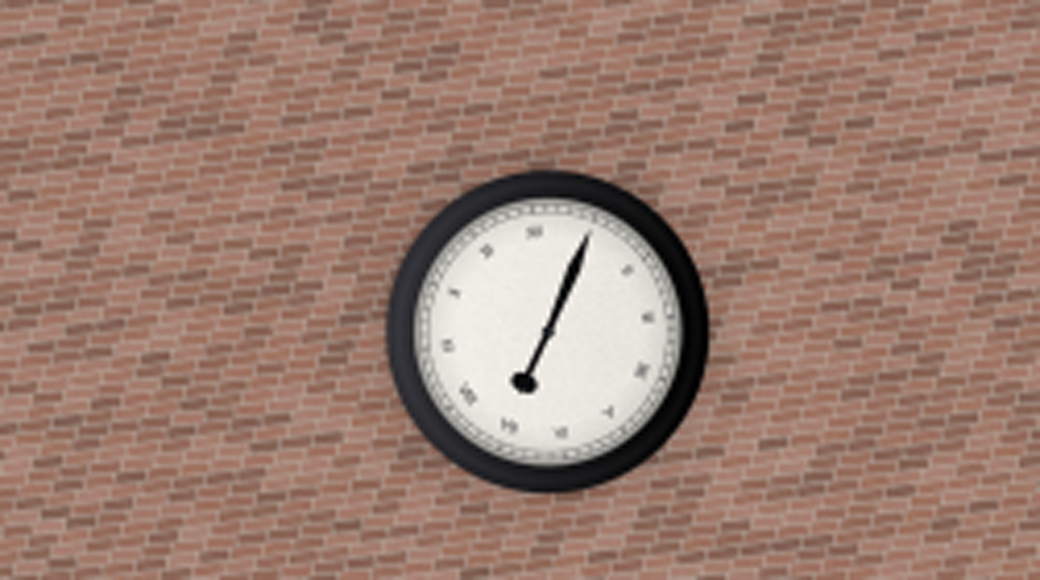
7 h 05 min
